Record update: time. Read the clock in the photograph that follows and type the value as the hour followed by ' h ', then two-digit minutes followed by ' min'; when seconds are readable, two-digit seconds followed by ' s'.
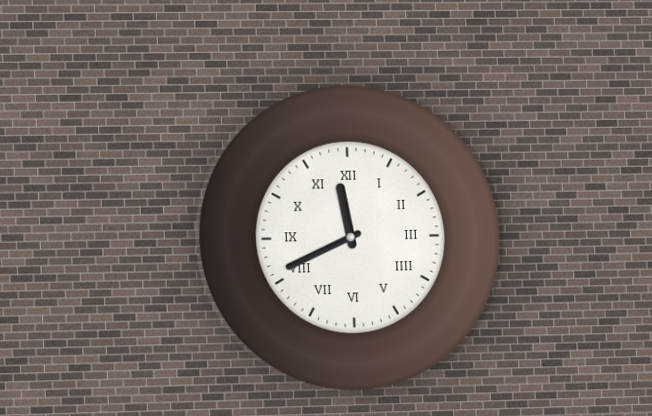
11 h 41 min
